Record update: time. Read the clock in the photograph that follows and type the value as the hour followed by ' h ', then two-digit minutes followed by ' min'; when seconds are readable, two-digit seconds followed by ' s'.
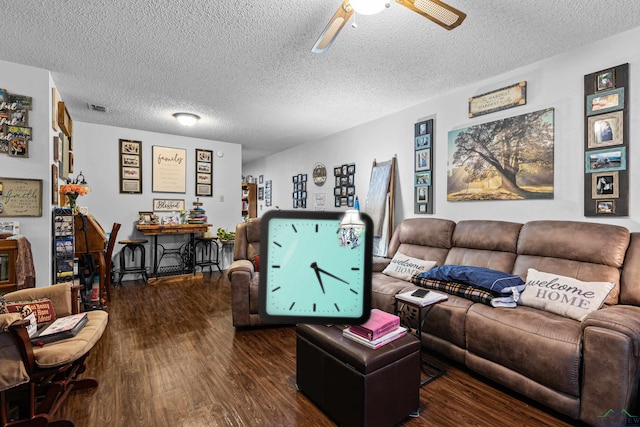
5 h 19 min
